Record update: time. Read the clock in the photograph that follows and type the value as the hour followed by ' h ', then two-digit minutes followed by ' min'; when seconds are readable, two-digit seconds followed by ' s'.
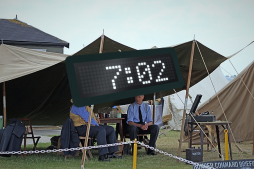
7 h 02 min
